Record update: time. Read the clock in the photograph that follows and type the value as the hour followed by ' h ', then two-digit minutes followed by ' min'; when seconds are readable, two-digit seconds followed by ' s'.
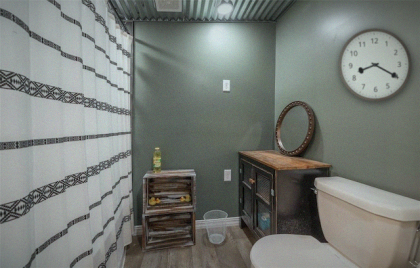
8 h 20 min
